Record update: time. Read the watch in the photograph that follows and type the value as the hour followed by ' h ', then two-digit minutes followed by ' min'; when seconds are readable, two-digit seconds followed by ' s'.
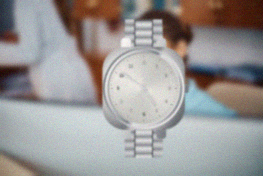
4 h 51 min
